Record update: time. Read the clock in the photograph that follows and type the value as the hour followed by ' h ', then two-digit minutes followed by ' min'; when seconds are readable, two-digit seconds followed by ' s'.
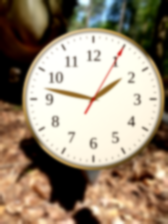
1 h 47 min 05 s
